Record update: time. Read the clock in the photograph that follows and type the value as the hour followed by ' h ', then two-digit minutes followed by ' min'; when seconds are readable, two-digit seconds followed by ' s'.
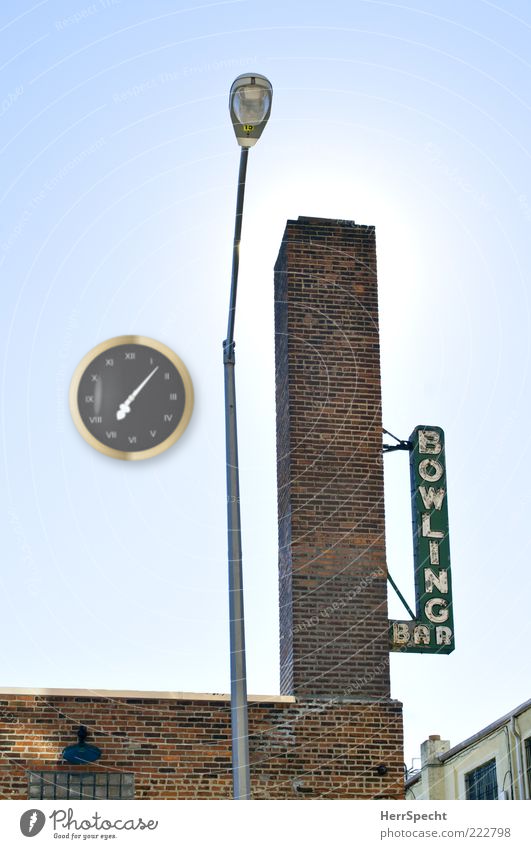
7 h 07 min
